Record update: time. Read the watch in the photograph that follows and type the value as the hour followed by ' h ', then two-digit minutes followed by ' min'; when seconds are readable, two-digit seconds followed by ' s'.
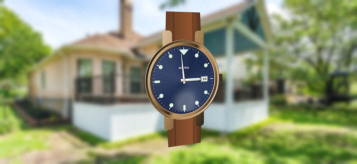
2 h 59 min
